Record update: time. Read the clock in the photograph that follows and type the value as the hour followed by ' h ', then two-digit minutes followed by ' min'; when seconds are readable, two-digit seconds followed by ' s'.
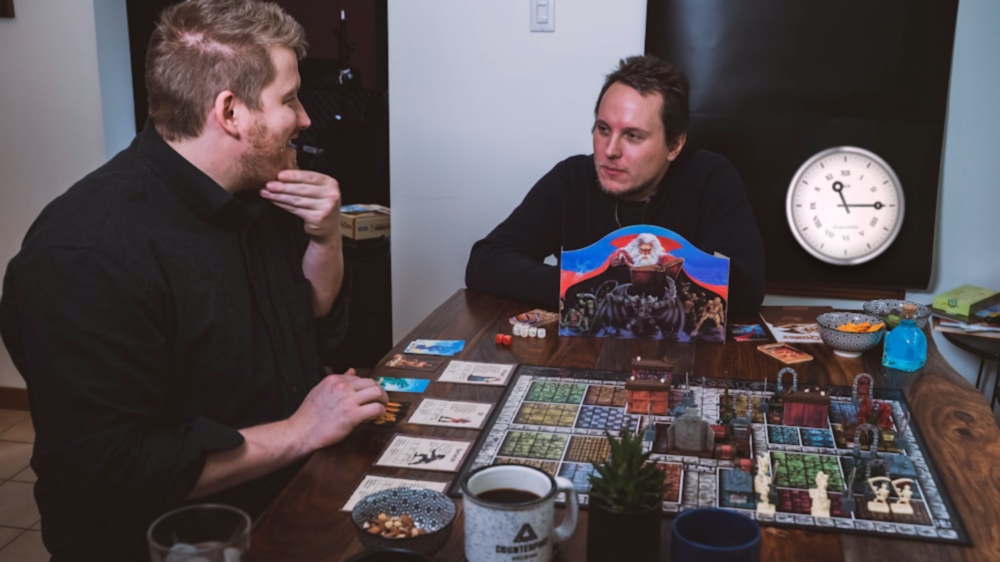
11 h 15 min
